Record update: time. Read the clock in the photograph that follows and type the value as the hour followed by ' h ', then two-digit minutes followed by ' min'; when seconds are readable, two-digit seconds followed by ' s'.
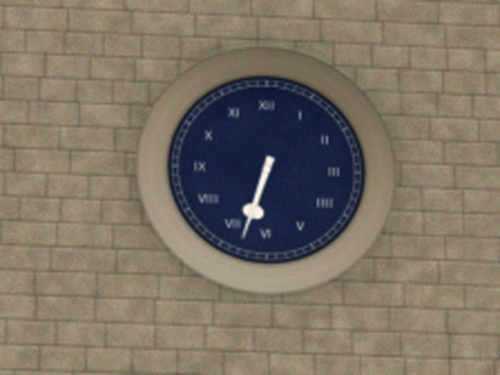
6 h 33 min
